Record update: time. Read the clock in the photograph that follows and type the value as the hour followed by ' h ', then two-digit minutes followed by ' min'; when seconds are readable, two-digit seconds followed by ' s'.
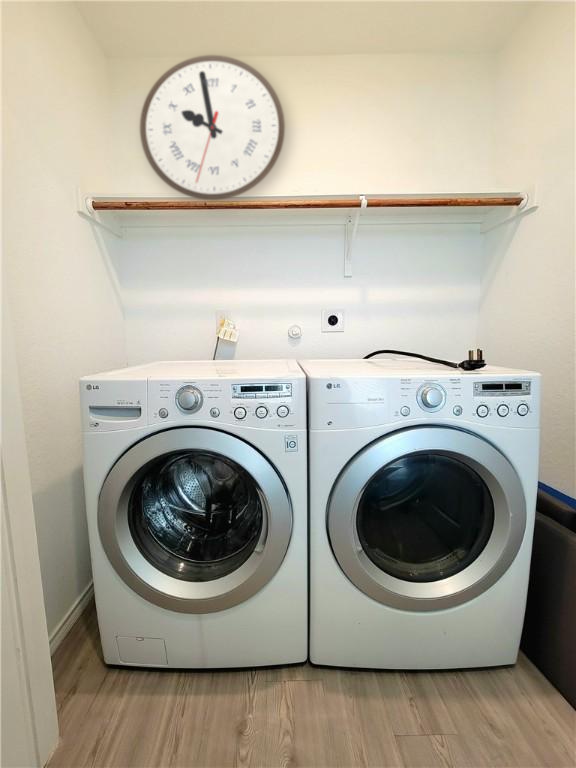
9 h 58 min 33 s
